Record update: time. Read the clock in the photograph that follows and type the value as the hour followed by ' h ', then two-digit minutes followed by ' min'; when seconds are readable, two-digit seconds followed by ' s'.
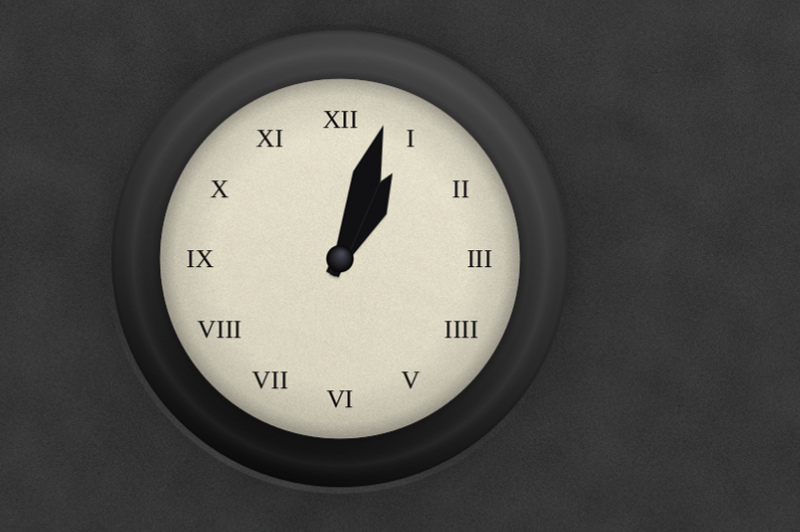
1 h 03 min
